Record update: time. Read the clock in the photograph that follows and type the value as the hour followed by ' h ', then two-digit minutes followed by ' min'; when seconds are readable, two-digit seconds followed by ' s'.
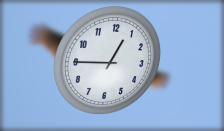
12 h 45 min
